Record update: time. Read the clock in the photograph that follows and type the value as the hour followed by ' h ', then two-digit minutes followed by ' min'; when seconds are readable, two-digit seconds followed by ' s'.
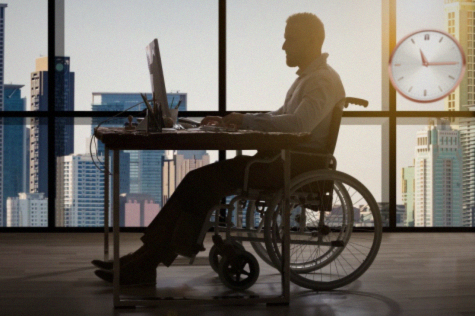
11 h 15 min
